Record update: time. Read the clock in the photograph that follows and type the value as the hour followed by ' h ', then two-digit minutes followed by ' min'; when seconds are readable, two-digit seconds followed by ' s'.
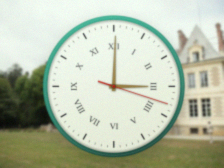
3 h 00 min 18 s
